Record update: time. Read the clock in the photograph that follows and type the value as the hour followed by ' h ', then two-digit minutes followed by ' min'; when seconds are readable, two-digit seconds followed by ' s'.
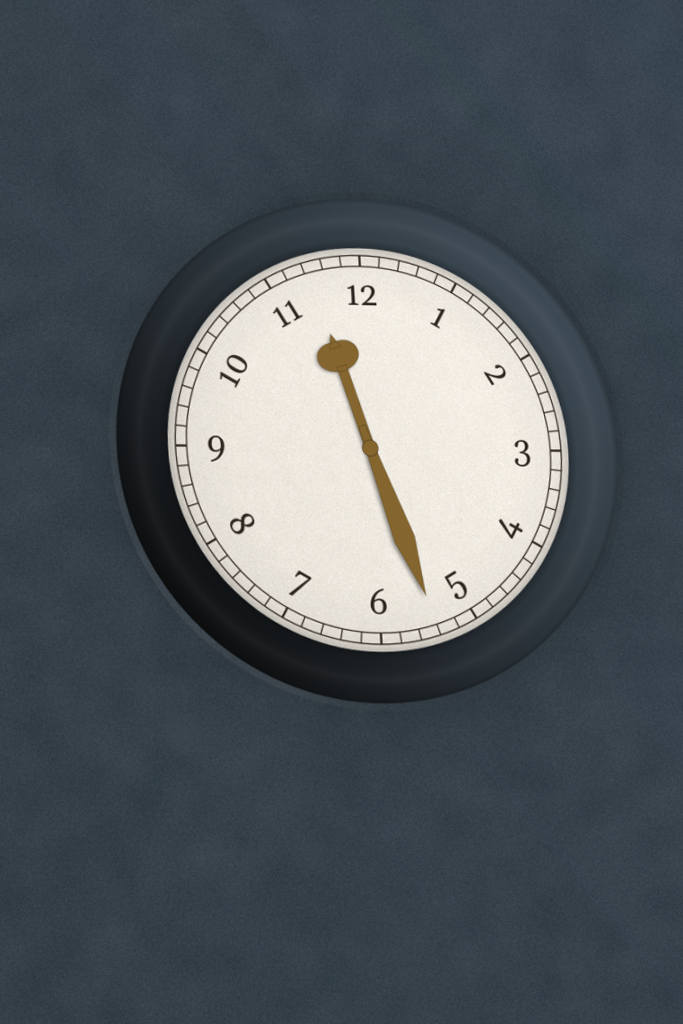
11 h 27 min
